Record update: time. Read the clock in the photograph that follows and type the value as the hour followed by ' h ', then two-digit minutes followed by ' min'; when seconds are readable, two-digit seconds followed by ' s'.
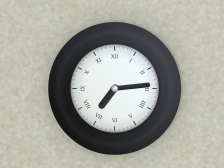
7 h 14 min
